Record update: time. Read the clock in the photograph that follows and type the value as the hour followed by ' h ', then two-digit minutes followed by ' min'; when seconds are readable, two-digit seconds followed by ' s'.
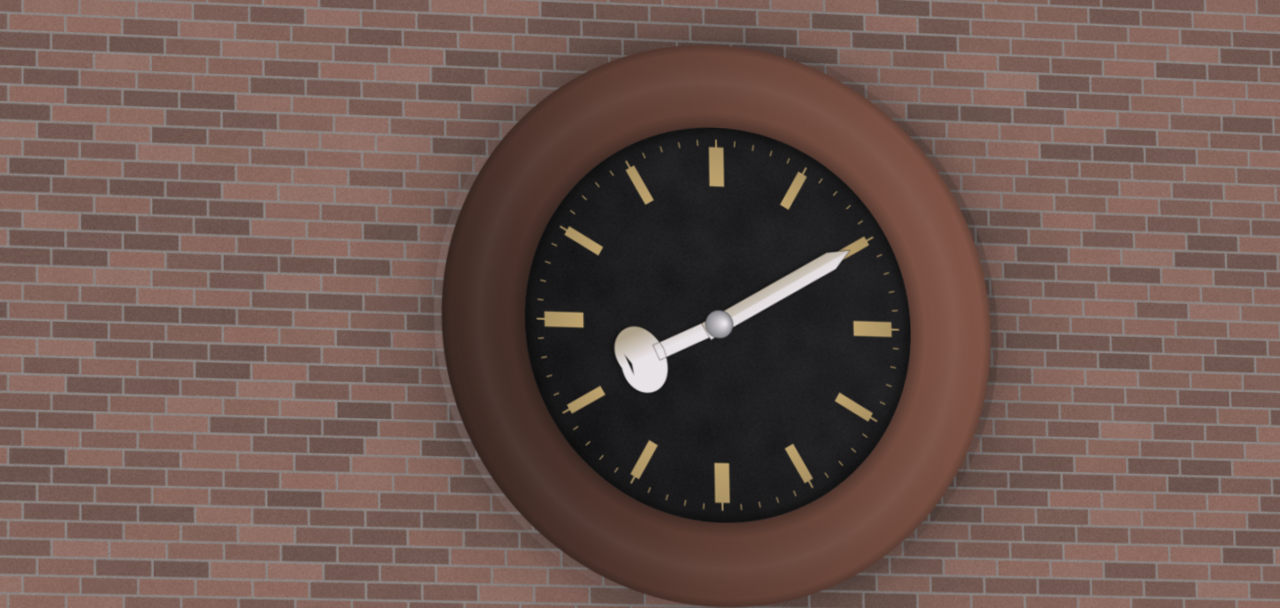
8 h 10 min
